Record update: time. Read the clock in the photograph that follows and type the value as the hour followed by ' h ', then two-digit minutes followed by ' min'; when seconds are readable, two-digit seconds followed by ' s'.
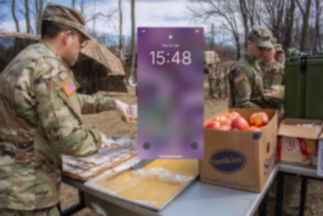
15 h 48 min
